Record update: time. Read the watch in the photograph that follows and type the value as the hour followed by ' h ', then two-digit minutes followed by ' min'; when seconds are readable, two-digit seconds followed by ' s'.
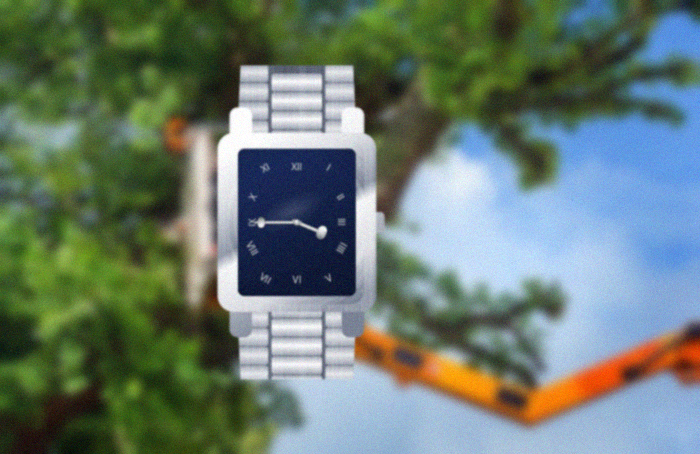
3 h 45 min
